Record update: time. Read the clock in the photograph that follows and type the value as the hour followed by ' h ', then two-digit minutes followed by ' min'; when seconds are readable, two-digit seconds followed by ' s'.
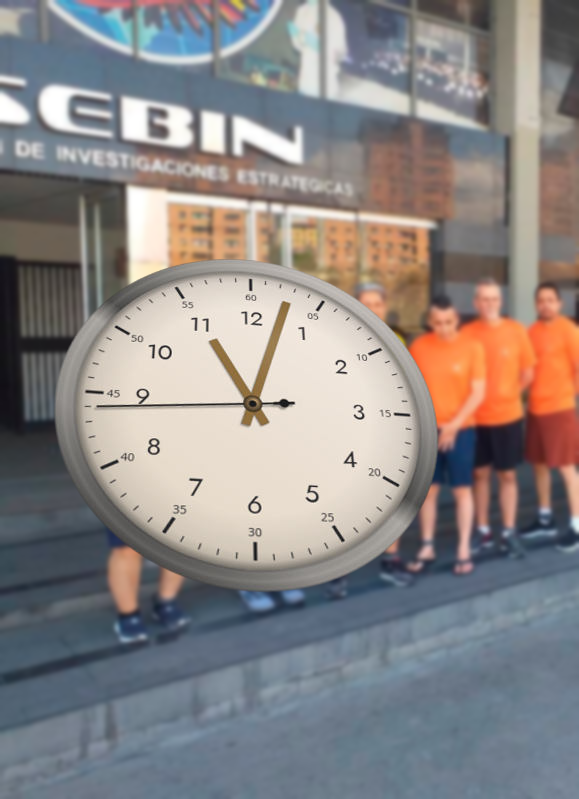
11 h 02 min 44 s
